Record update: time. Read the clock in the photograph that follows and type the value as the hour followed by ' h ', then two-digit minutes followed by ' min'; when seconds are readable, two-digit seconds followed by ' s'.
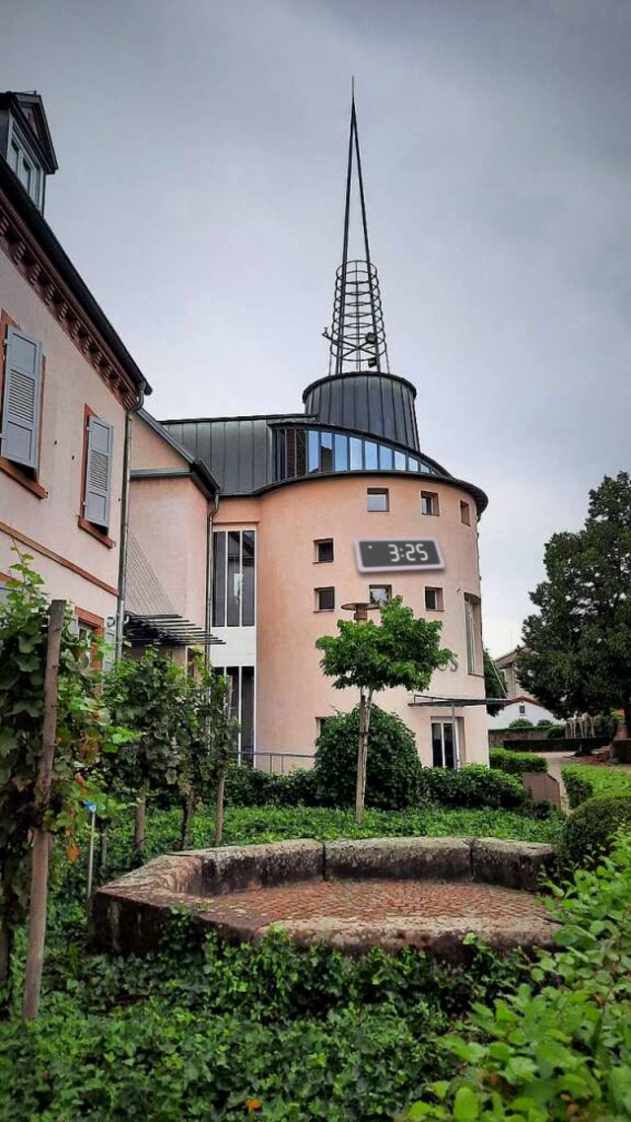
3 h 25 min
